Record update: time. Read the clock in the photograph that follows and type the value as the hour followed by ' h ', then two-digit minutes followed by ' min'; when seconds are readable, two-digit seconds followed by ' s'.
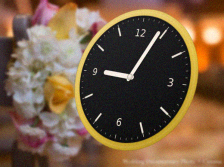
9 h 04 min
